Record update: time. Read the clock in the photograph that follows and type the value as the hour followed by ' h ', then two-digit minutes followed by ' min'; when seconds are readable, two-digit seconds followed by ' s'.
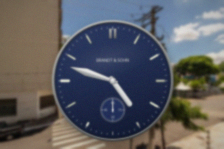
4 h 48 min
